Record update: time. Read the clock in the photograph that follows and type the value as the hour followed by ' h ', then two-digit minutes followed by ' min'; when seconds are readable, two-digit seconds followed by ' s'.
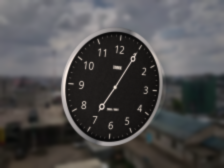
7 h 05 min
